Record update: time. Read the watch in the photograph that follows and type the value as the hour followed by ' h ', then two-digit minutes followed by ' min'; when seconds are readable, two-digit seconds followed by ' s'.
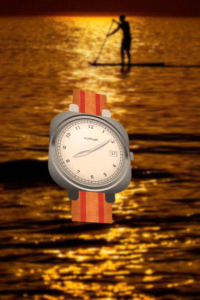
8 h 09 min
